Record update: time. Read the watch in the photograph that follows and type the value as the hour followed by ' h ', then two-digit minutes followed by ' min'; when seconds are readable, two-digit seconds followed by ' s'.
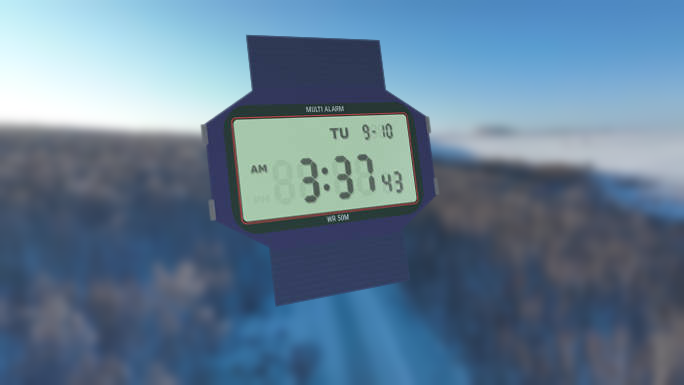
3 h 37 min 43 s
